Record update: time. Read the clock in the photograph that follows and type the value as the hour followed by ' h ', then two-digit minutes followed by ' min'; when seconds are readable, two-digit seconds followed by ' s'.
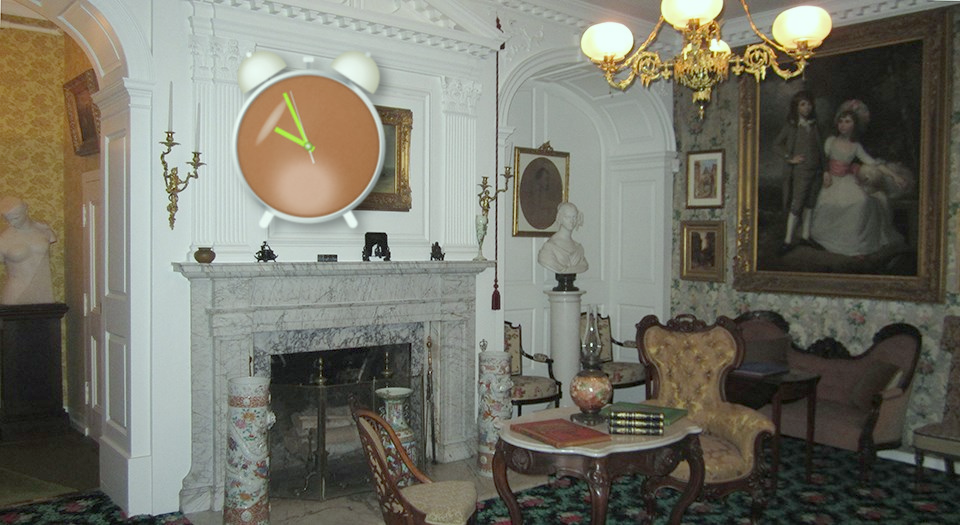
9 h 55 min 57 s
